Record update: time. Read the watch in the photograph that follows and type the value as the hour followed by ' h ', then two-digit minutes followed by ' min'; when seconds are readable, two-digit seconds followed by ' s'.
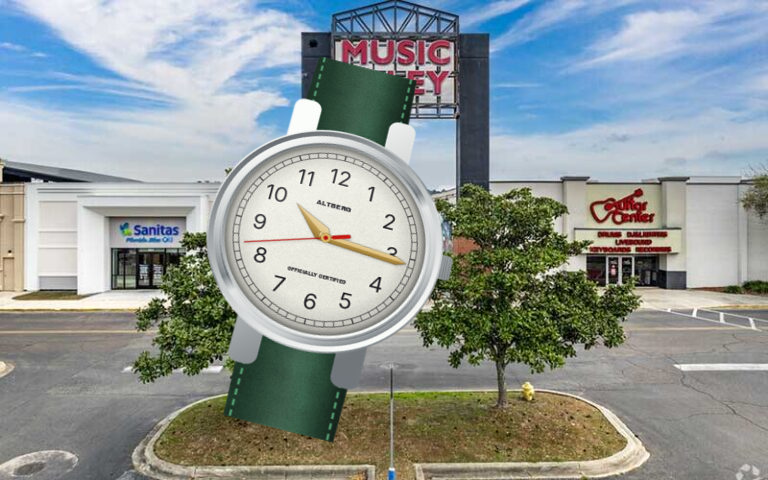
10 h 15 min 42 s
